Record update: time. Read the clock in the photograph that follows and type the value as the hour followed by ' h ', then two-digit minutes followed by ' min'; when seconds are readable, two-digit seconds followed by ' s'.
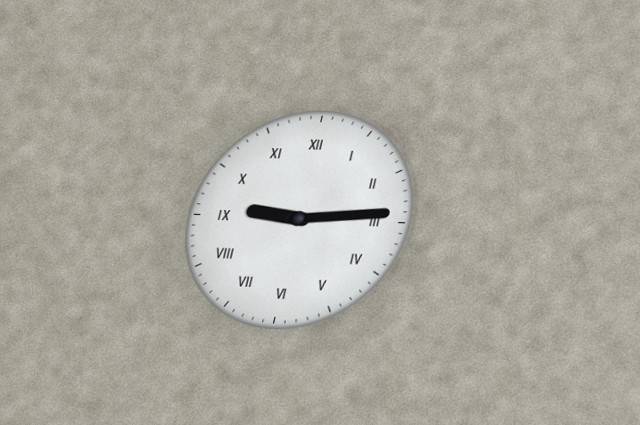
9 h 14 min
